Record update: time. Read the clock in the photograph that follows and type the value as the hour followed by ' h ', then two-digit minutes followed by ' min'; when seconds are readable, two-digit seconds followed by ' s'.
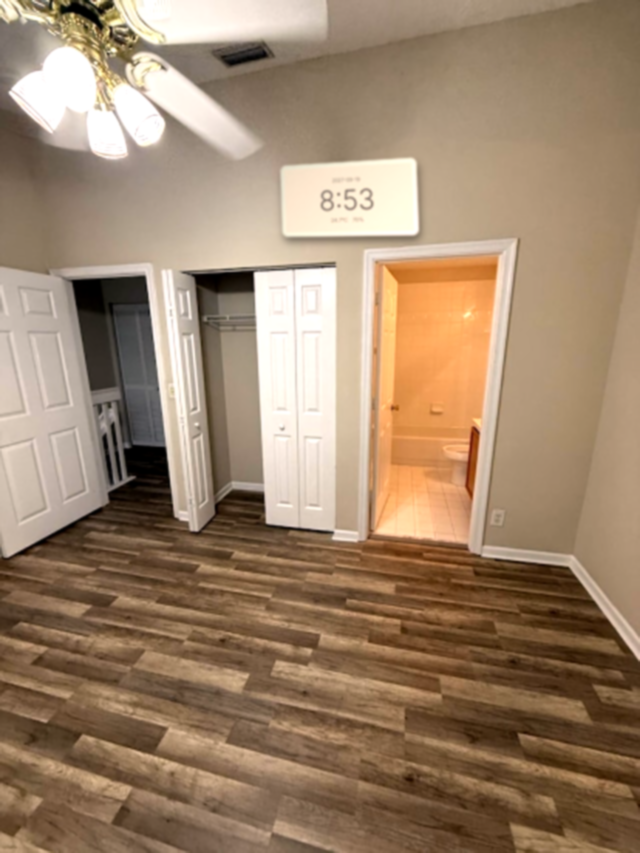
8 h 53 min
